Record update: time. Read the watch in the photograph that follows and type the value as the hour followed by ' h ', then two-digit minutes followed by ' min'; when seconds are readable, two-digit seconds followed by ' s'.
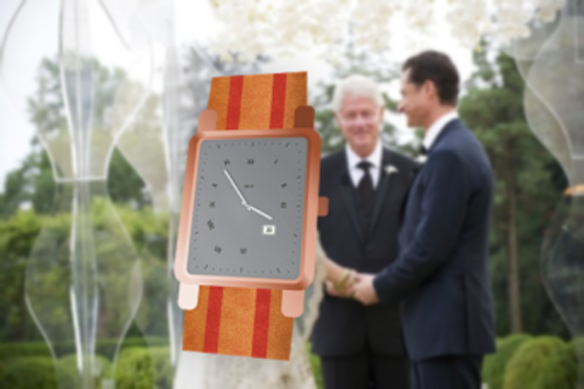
3 h 54 min
